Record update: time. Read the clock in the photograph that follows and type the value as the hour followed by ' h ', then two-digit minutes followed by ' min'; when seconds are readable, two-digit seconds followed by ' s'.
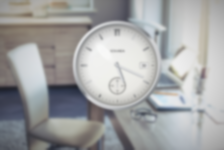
5 h 19 min
